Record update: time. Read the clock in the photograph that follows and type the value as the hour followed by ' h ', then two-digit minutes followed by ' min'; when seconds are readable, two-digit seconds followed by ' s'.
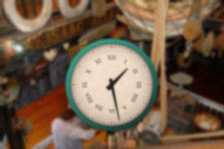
1 h 28 min
